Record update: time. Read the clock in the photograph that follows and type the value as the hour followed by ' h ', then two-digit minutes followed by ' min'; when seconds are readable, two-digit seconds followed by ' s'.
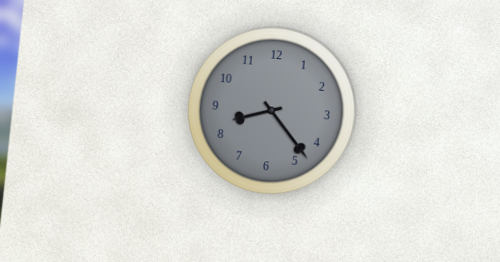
8 h 23 min
